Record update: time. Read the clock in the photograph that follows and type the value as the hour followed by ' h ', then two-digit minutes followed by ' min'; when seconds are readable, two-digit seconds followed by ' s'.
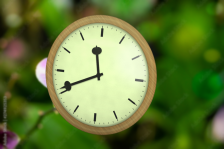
11 h 41 min
